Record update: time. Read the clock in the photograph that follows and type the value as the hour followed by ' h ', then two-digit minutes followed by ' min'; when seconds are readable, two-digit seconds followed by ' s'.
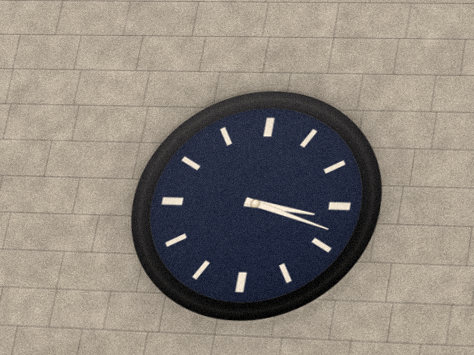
3 h 18 min
